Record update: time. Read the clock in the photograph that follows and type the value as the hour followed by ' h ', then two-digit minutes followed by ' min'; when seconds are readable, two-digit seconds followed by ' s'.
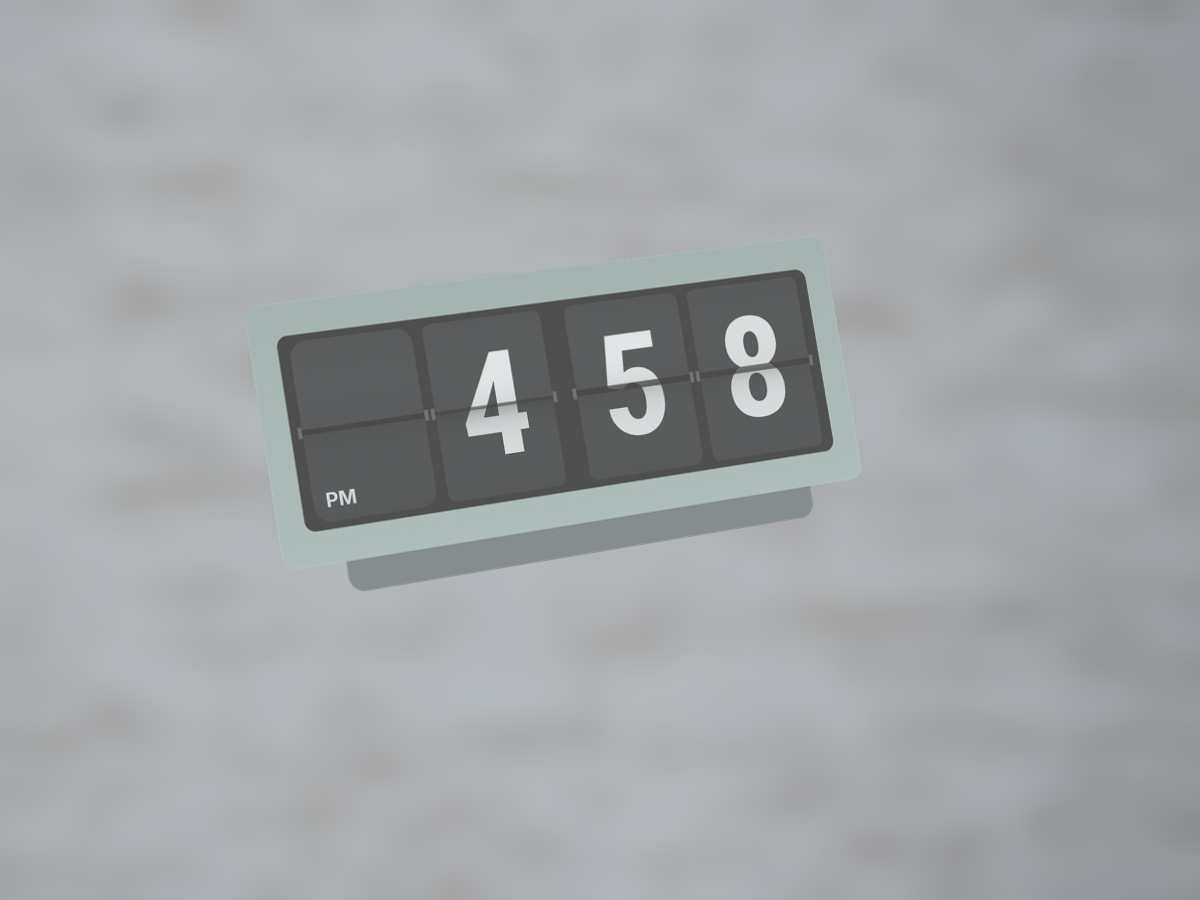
4 h 58 min
